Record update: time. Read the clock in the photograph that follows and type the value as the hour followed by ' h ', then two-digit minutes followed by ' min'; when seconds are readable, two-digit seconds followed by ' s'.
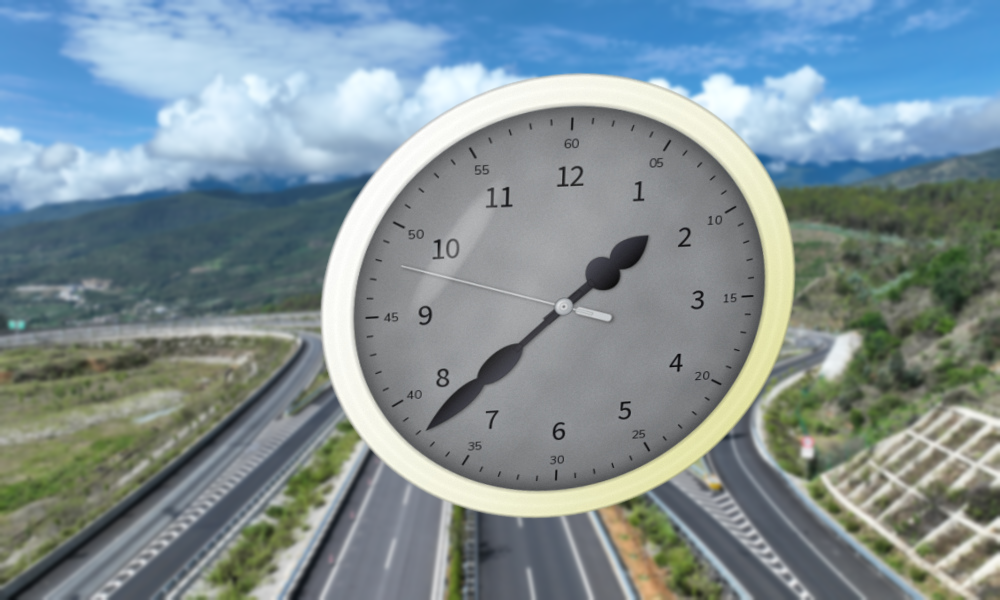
1 h 37 min 48 s
